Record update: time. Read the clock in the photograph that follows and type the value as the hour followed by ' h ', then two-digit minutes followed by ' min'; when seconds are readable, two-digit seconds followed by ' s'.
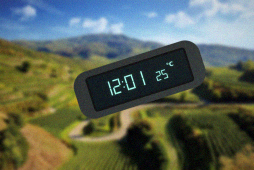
12 h 01 min
